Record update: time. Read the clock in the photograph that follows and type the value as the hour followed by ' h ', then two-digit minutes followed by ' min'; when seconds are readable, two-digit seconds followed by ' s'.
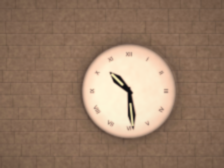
10 h 29 min
